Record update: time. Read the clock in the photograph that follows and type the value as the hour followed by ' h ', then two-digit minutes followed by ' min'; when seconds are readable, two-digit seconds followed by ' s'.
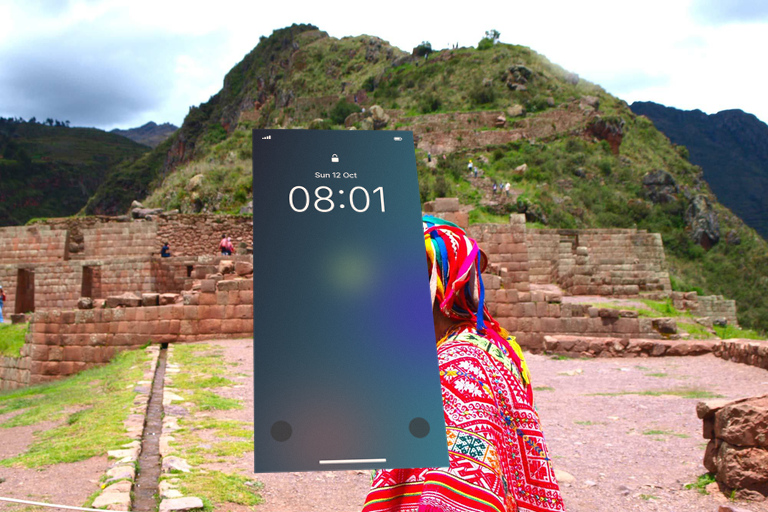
8 h 01 min
